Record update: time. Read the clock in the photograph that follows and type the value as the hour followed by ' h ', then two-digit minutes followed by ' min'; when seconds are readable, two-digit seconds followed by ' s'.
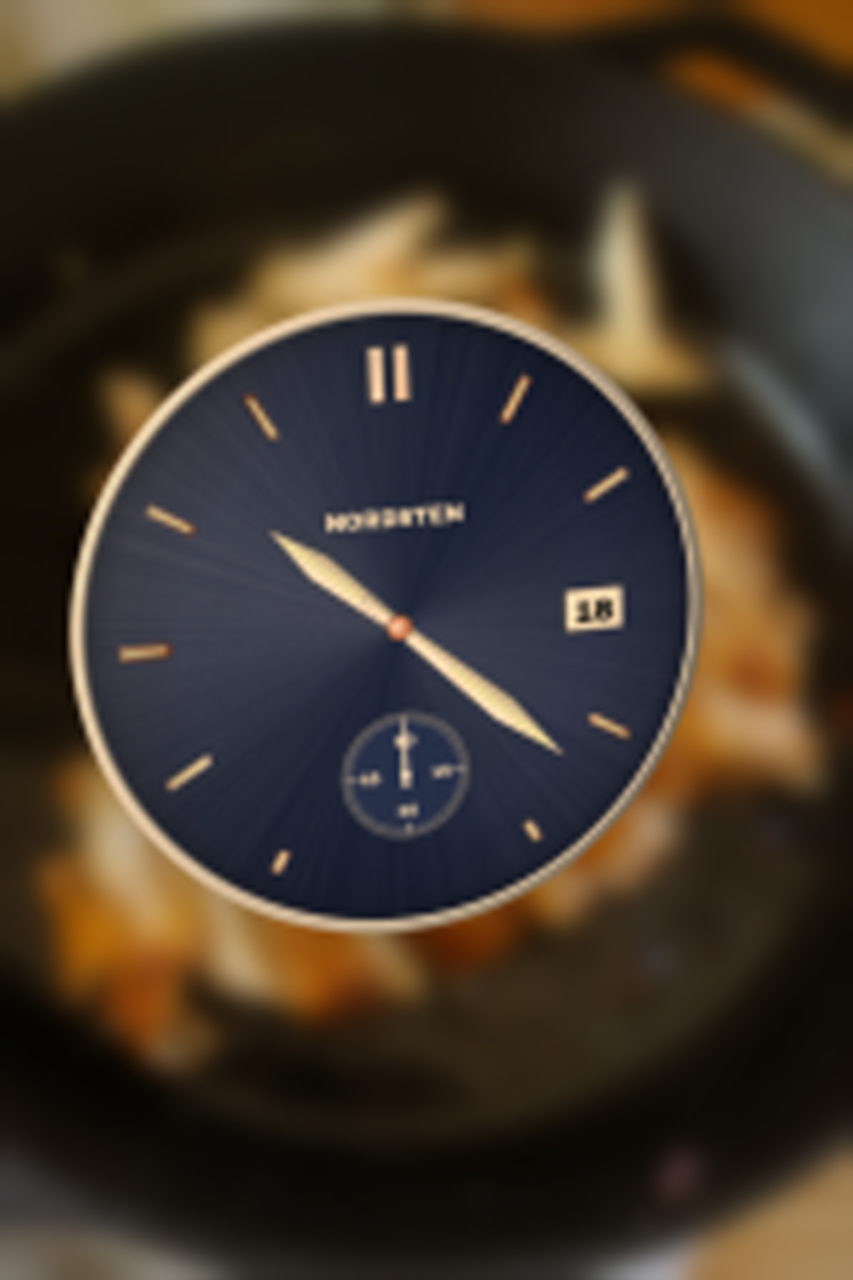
10 h 22 min
